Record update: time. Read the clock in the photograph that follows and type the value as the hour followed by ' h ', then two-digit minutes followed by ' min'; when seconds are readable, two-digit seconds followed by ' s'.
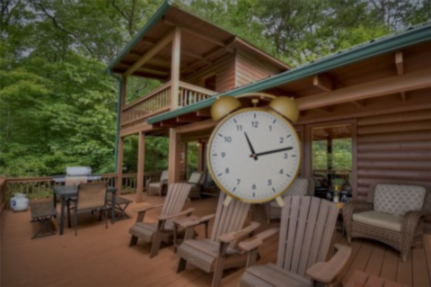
11 h 13 min
